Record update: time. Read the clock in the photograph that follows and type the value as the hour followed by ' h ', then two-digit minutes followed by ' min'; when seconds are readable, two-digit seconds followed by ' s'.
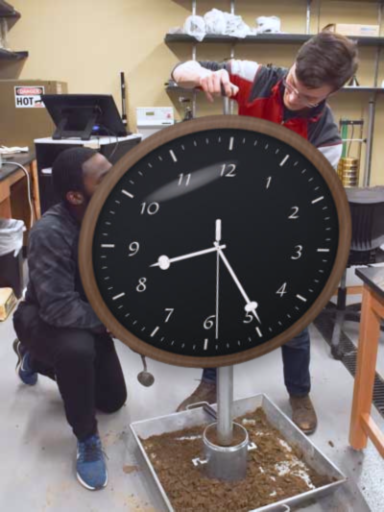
8 h 24 min 29 s
